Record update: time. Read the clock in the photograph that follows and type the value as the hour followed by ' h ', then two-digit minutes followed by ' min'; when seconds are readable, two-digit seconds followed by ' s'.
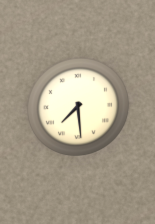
7 h 29 min
